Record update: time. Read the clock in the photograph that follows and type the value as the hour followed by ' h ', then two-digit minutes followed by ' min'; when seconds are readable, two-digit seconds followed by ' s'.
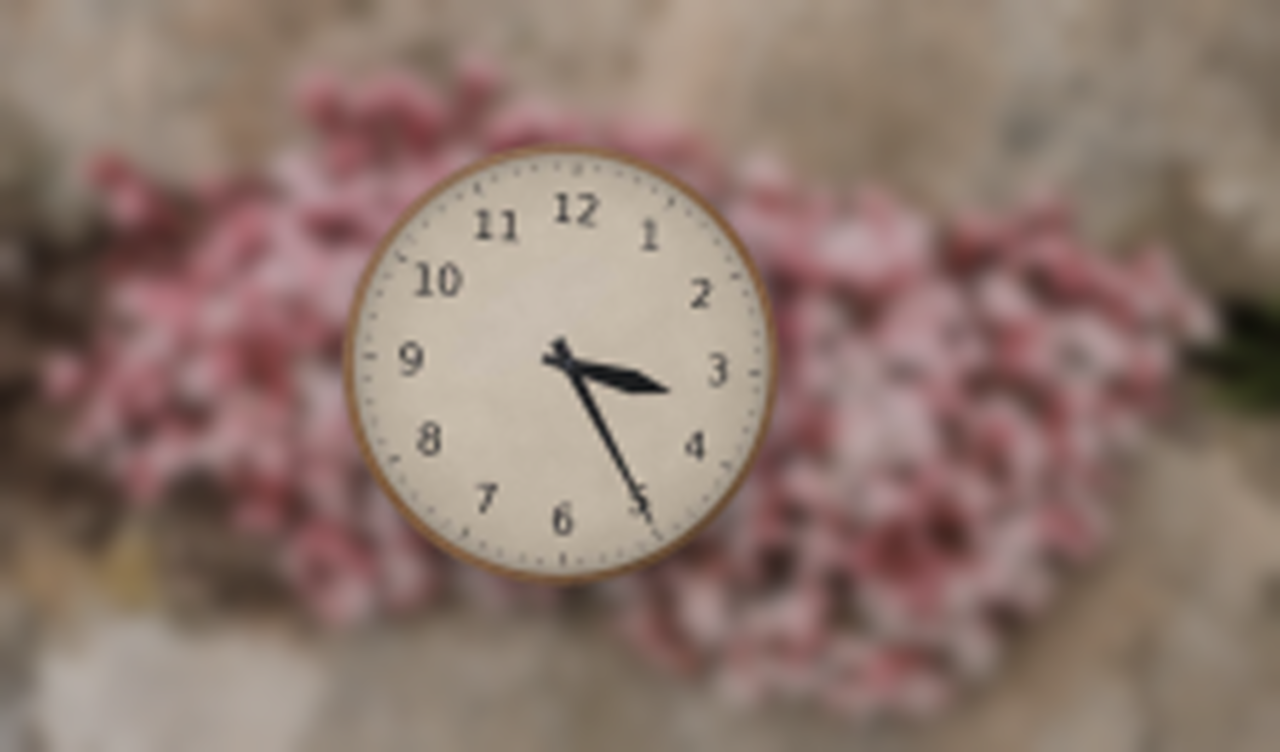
3 h 25 min
